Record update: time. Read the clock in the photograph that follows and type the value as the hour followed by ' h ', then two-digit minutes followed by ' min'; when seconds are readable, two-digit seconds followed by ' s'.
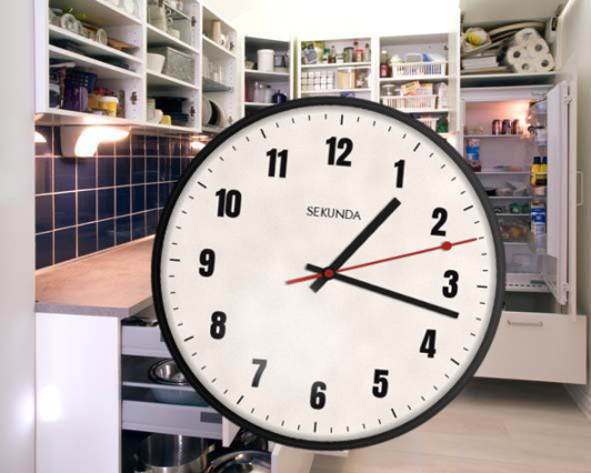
1 h 17 min 12 s
